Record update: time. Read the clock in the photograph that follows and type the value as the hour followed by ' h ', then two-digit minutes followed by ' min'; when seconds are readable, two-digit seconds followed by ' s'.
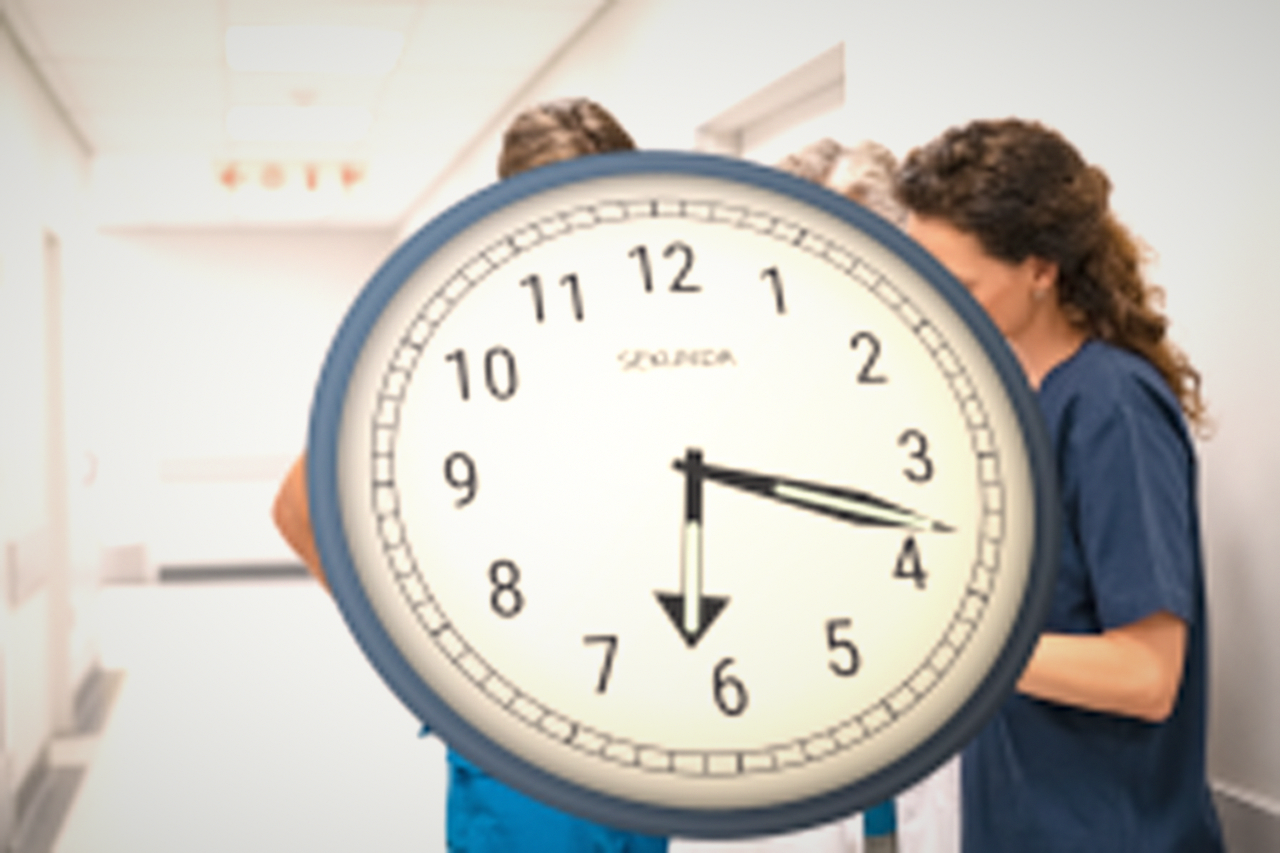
6 h 18 min
